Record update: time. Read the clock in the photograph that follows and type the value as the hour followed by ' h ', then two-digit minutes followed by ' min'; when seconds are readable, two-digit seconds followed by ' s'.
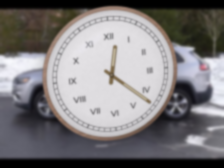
12 h 22 min
